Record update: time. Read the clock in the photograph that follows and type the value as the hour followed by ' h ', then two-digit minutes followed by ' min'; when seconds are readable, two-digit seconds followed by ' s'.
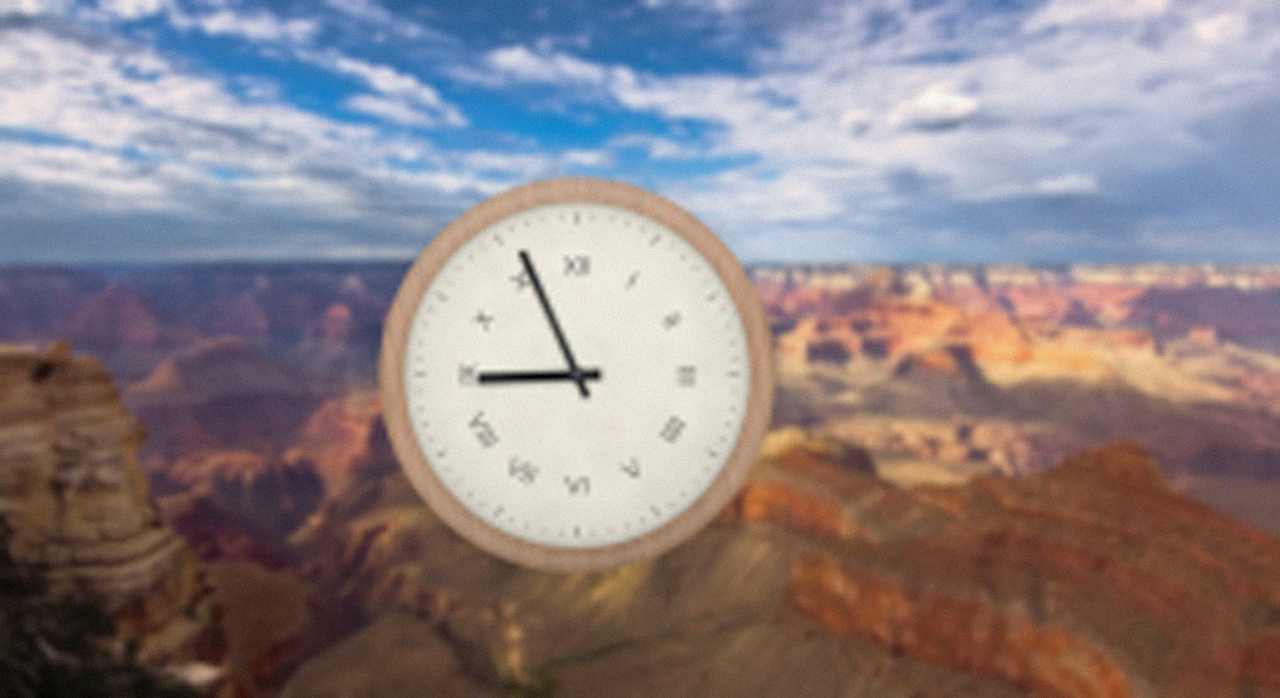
8 h 56 min
